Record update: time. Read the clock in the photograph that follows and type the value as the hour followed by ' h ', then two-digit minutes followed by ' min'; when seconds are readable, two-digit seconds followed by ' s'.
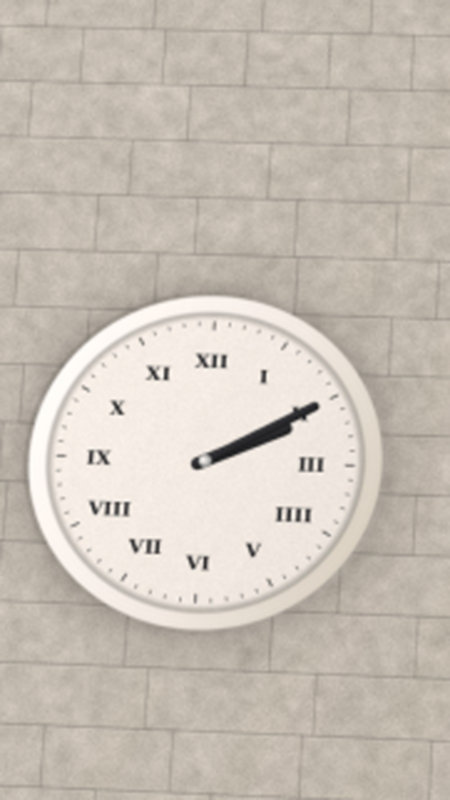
2 h 10 min
